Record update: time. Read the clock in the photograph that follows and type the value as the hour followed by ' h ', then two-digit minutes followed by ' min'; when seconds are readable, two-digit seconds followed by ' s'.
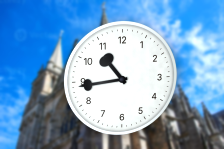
10 h 44 min
